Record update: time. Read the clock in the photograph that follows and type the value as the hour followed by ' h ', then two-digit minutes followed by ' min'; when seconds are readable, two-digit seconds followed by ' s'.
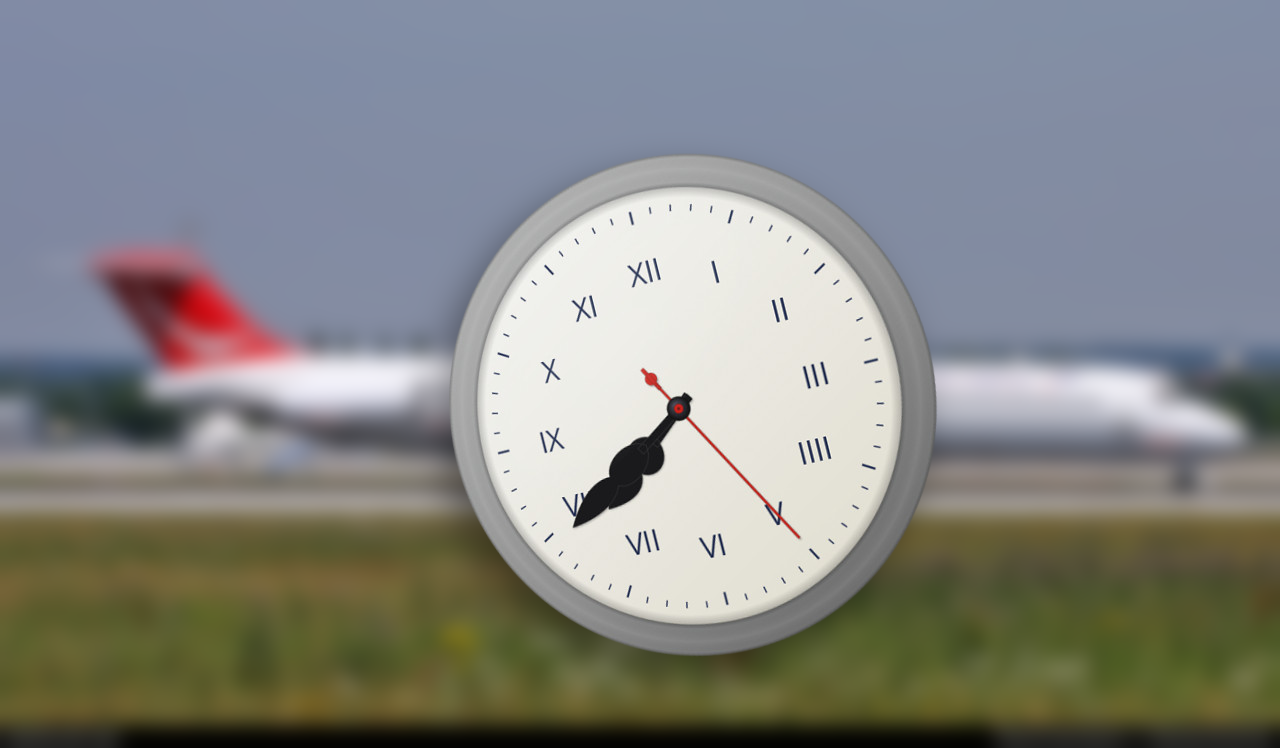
7 h 39 min 25 s
